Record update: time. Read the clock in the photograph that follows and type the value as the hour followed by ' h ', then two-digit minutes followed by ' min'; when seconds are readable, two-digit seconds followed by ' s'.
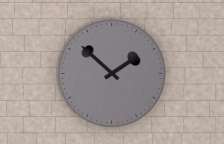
1 h 52 min
